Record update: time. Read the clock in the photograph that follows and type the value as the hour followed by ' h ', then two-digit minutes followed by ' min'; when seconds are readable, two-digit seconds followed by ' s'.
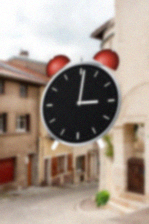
3 h 01 min
